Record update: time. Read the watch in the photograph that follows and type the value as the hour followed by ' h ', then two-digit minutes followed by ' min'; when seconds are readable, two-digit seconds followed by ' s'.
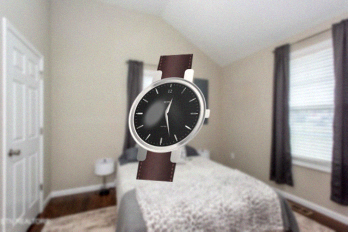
12 h 27 min
